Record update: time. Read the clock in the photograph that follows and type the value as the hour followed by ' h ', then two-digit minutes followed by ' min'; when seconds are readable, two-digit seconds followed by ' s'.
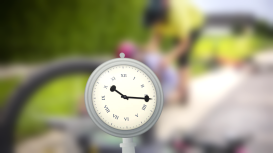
10 h 16 min
